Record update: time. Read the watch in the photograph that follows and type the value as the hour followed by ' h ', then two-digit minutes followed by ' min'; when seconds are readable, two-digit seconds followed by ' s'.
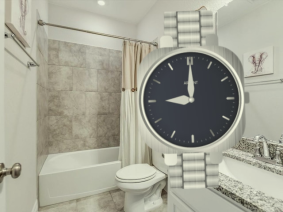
9 h 00 min
